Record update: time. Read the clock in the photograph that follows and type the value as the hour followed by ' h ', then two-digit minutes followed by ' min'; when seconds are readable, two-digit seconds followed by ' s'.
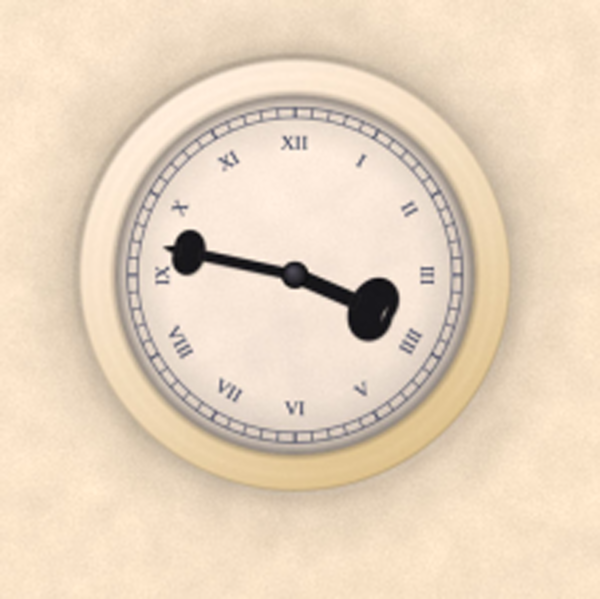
3 h 47 min
